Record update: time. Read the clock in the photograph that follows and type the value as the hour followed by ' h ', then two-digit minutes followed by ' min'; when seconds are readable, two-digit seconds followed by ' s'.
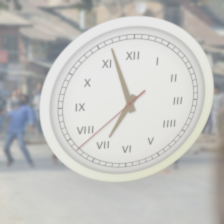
6 h 56 min 38 s
